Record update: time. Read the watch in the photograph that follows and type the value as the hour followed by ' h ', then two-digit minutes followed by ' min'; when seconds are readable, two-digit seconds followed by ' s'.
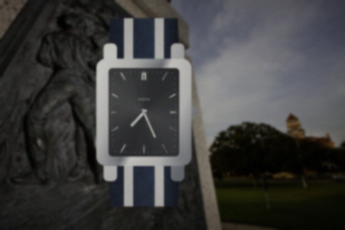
7 h 26 min
